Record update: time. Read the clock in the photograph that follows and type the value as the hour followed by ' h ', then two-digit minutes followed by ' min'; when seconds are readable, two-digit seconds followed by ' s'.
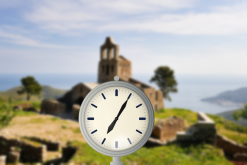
7 h 05 min
